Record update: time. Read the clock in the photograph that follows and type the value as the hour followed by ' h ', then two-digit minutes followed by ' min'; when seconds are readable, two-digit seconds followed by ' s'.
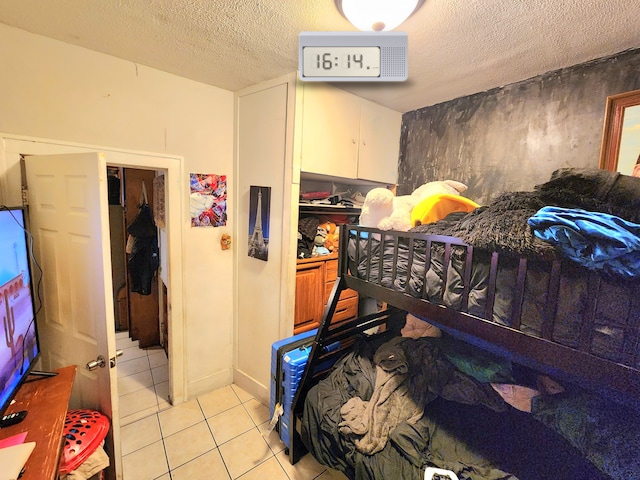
16 h 14 min
